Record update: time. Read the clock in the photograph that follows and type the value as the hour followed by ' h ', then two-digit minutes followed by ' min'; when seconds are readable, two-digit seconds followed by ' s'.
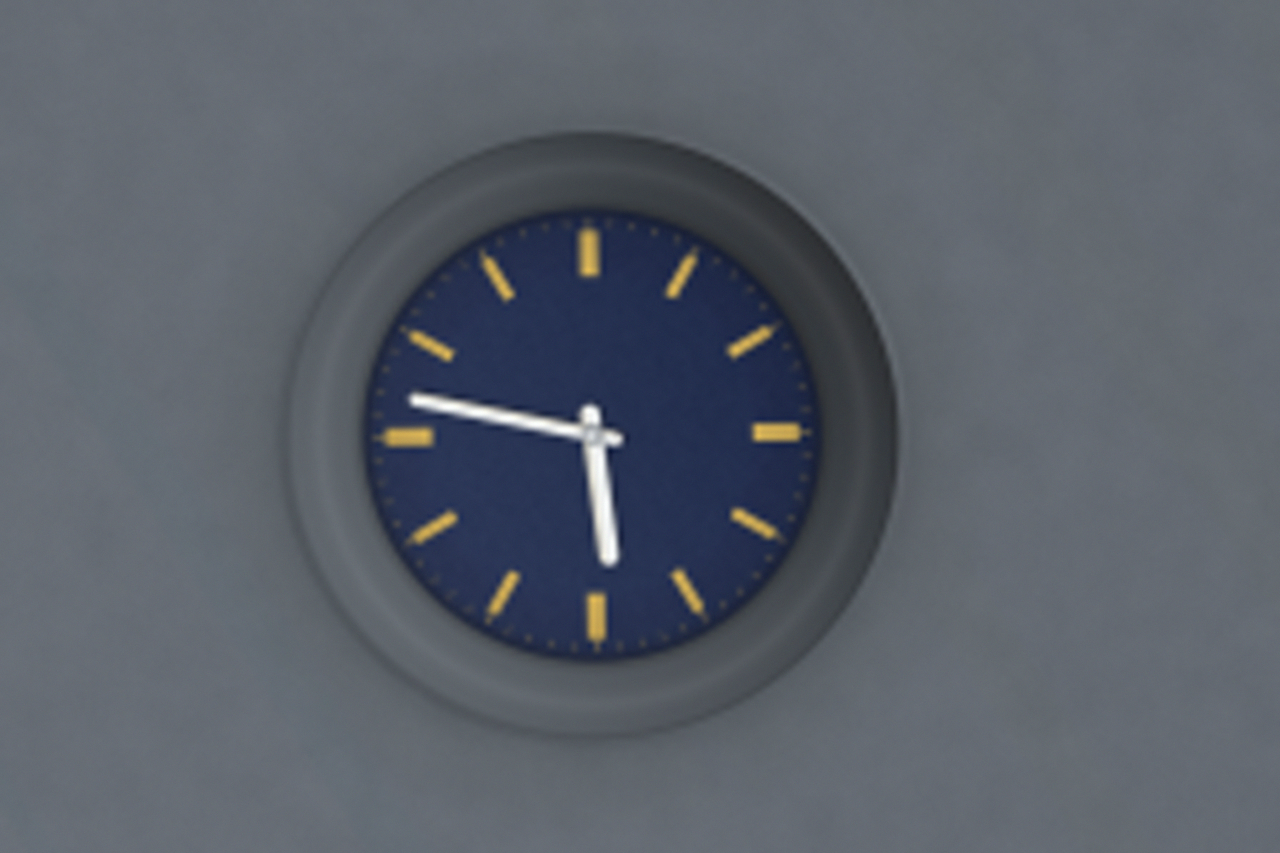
5 h 47 min
